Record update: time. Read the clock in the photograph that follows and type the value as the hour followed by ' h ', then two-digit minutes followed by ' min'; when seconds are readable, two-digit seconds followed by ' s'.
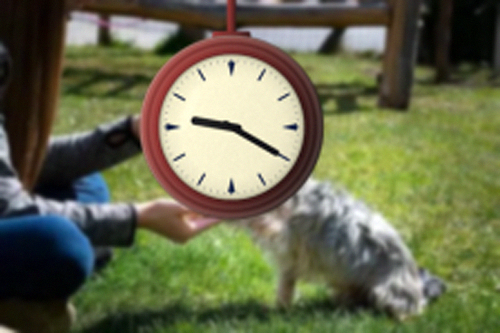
9 h 20 min
